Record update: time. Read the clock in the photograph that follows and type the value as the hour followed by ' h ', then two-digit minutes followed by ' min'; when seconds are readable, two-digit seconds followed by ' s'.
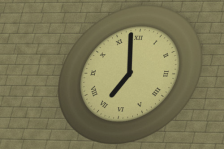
6 h 58 min
